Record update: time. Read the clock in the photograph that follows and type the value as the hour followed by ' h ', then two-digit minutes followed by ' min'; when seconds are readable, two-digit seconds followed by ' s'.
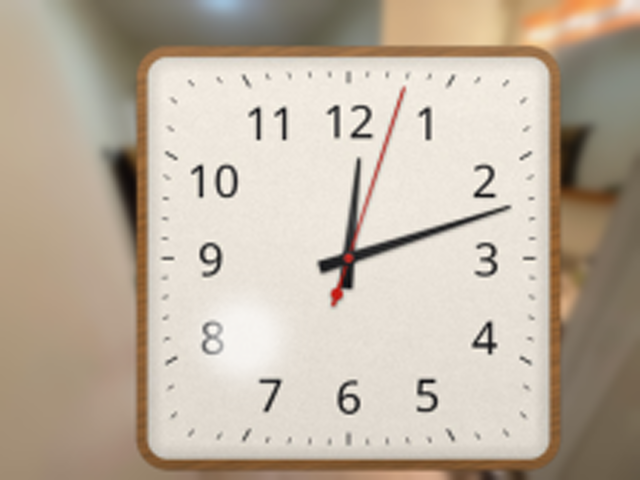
12 h 12 min 03 s
